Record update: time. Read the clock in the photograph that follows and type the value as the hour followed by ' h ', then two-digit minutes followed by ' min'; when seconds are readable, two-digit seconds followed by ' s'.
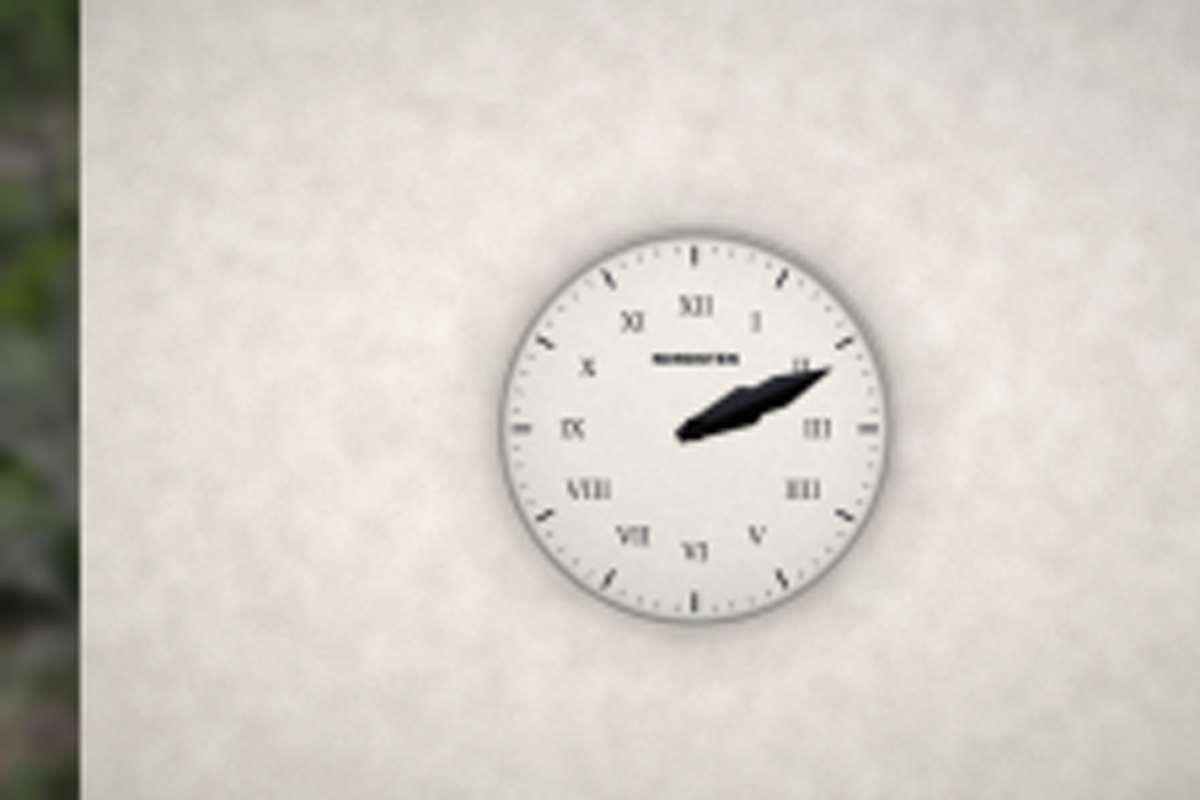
2 h 11 min
